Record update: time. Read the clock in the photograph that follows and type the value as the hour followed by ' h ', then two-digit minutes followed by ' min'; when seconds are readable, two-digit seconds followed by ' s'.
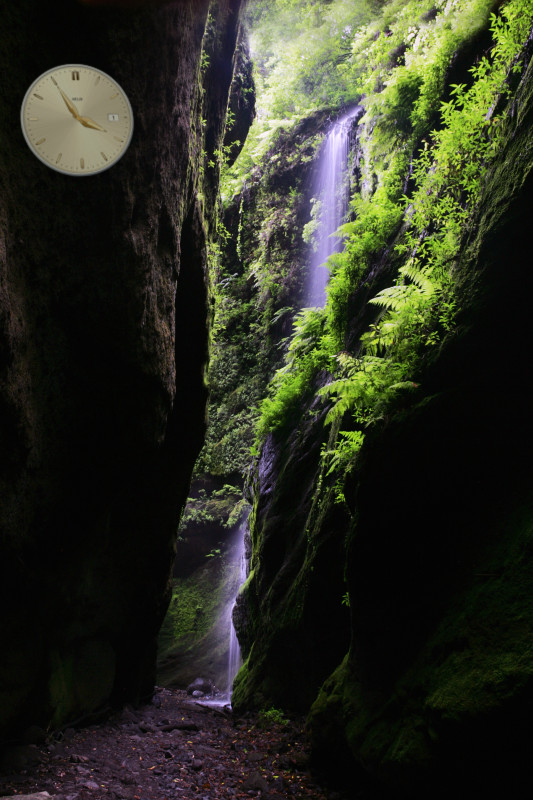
3 h 55 min
